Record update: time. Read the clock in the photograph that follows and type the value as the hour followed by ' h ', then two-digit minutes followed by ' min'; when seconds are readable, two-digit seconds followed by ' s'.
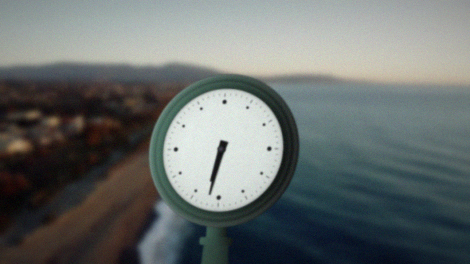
6 h 32 min
